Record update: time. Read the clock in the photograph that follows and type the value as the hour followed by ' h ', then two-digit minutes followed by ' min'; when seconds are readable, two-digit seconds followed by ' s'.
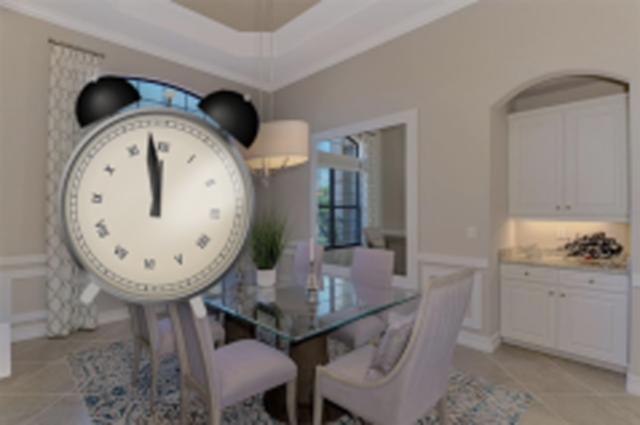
11 h 58 min
